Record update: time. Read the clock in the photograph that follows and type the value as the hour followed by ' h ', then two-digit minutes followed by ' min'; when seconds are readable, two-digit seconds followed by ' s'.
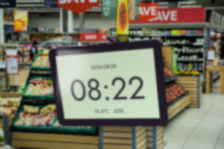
8 h 22 min
